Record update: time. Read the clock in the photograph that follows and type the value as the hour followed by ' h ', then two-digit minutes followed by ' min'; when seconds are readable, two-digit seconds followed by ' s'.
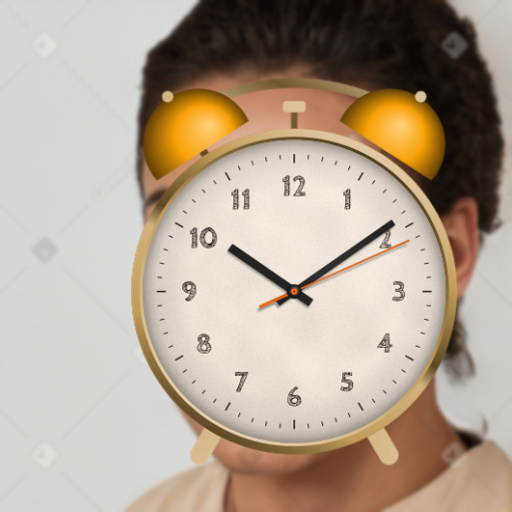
10 h 09 min 11 s
